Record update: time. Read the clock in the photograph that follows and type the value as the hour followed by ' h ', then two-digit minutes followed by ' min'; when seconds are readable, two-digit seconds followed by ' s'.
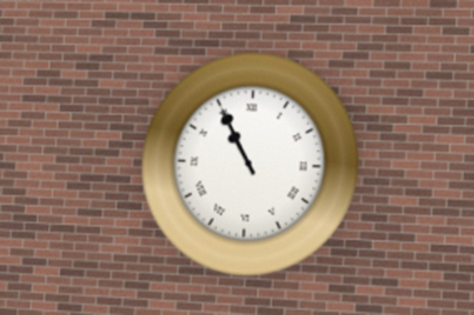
10 h 55 min
